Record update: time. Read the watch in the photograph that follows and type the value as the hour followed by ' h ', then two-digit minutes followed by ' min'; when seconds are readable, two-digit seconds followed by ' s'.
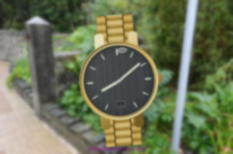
8 h 09 min
